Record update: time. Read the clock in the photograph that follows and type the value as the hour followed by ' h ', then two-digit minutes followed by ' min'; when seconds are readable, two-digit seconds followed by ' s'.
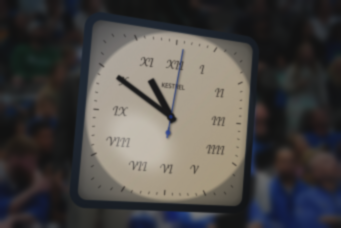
10 h 50 min 01 s
